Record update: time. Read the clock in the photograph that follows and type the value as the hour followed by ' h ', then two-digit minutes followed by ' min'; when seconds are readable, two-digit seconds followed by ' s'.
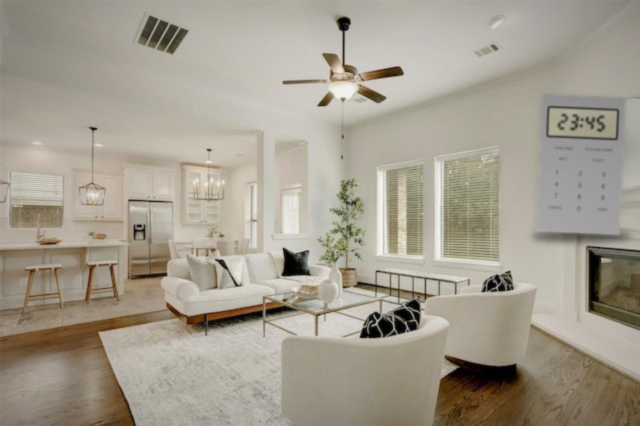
23 h 45 min
